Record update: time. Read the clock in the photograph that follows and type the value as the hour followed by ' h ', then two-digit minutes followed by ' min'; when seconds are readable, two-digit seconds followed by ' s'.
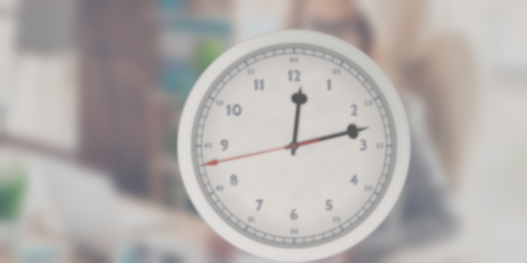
12 h 12 min 43 s
